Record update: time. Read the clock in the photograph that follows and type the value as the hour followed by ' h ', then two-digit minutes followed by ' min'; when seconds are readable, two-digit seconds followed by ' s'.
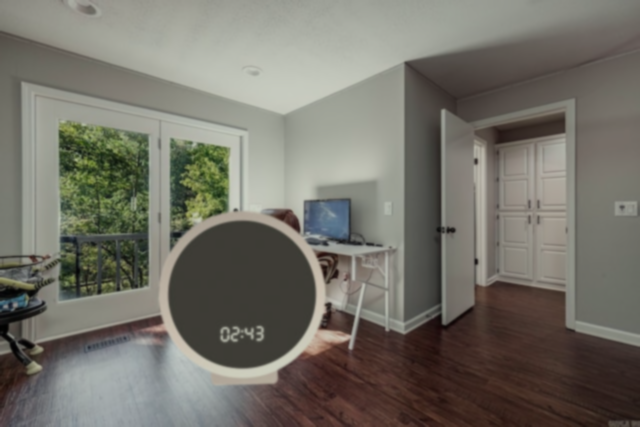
2 h 43 min
